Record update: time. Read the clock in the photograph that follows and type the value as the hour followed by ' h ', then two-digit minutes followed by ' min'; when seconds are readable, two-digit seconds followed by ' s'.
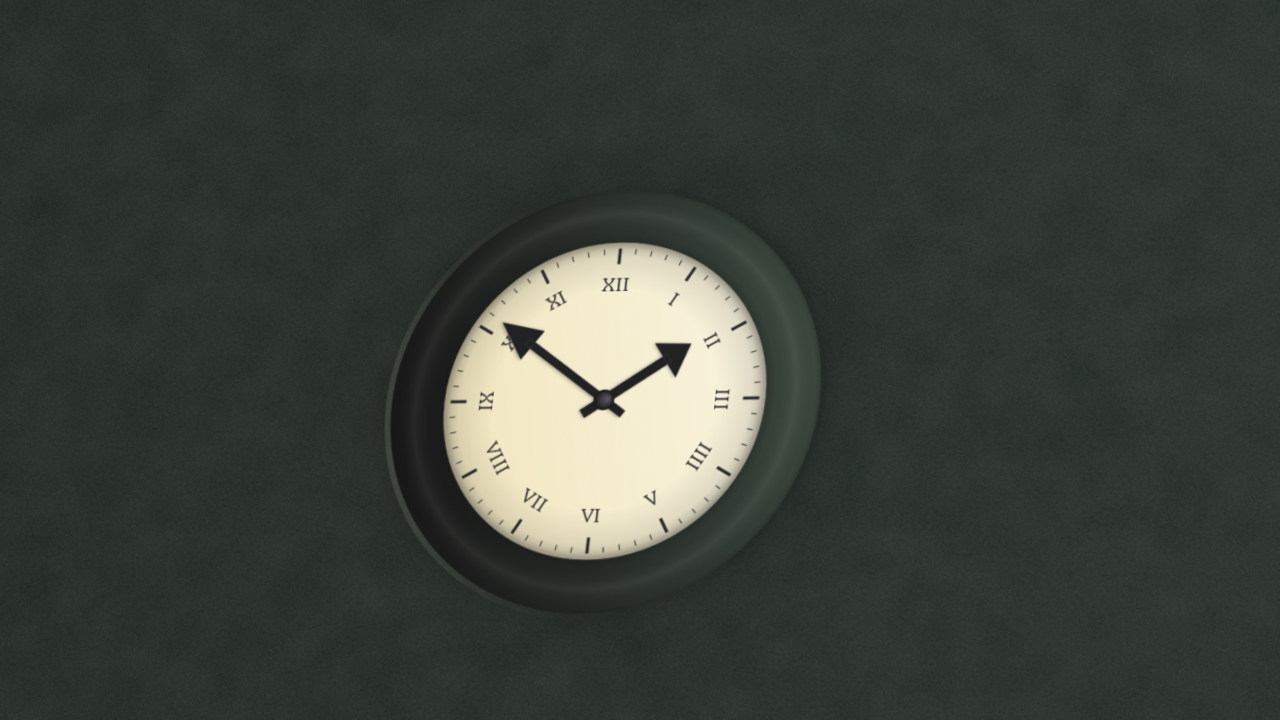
1 h 51 min
